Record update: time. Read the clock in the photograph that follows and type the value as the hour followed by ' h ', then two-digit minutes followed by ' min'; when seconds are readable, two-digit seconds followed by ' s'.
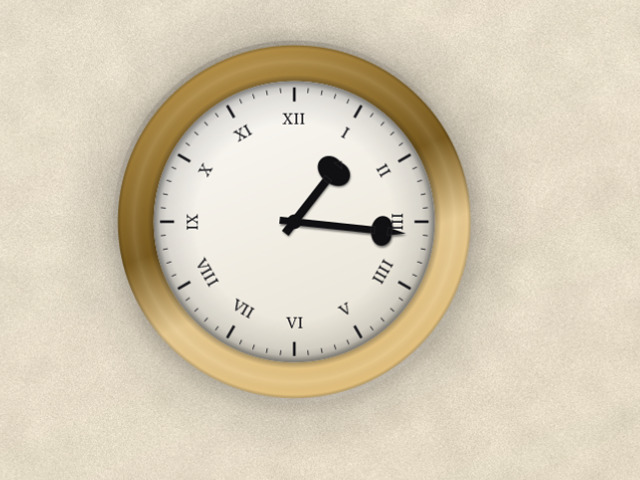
1 h 16 min
